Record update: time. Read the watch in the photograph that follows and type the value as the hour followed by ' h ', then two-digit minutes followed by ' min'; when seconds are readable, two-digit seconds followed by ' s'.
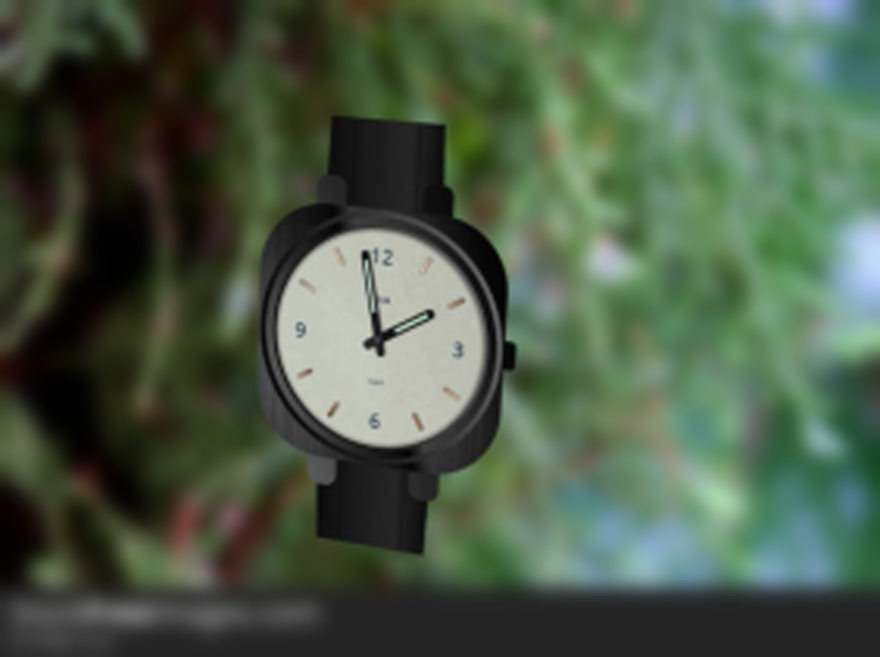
1 h 58 min
